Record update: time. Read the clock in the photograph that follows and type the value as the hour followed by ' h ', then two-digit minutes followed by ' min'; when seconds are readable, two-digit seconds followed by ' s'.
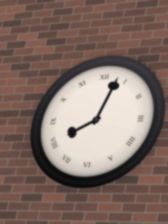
8 h 03 min
